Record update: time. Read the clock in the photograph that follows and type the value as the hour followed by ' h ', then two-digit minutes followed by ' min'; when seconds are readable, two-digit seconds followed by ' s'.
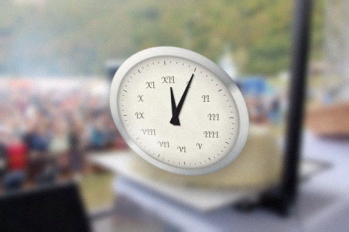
12 h 05 min
